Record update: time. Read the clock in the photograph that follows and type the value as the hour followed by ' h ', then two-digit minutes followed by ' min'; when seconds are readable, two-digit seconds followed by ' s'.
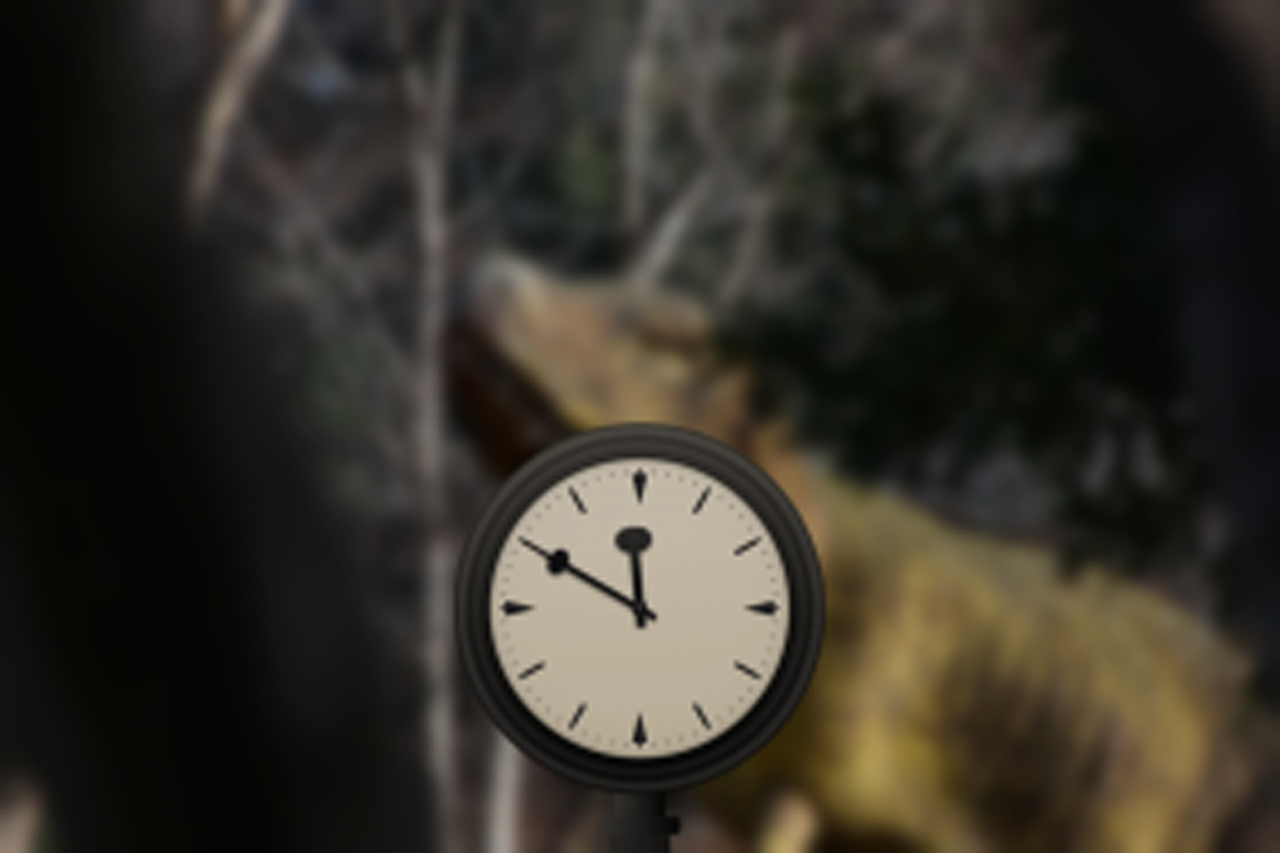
11 h 50 min
